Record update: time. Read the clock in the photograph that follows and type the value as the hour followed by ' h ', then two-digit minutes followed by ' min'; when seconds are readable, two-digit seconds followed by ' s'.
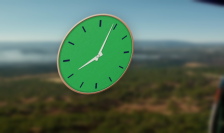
8 h 04 min
